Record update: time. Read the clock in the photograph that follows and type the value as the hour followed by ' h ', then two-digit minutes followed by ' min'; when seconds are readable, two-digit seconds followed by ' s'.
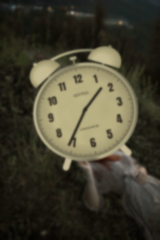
1 h 36 min
